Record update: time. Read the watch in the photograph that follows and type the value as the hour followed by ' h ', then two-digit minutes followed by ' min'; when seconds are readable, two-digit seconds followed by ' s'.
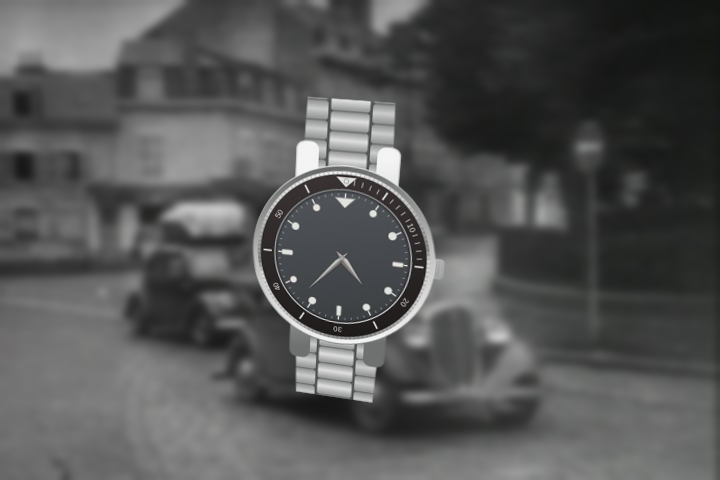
4 h 37 min
